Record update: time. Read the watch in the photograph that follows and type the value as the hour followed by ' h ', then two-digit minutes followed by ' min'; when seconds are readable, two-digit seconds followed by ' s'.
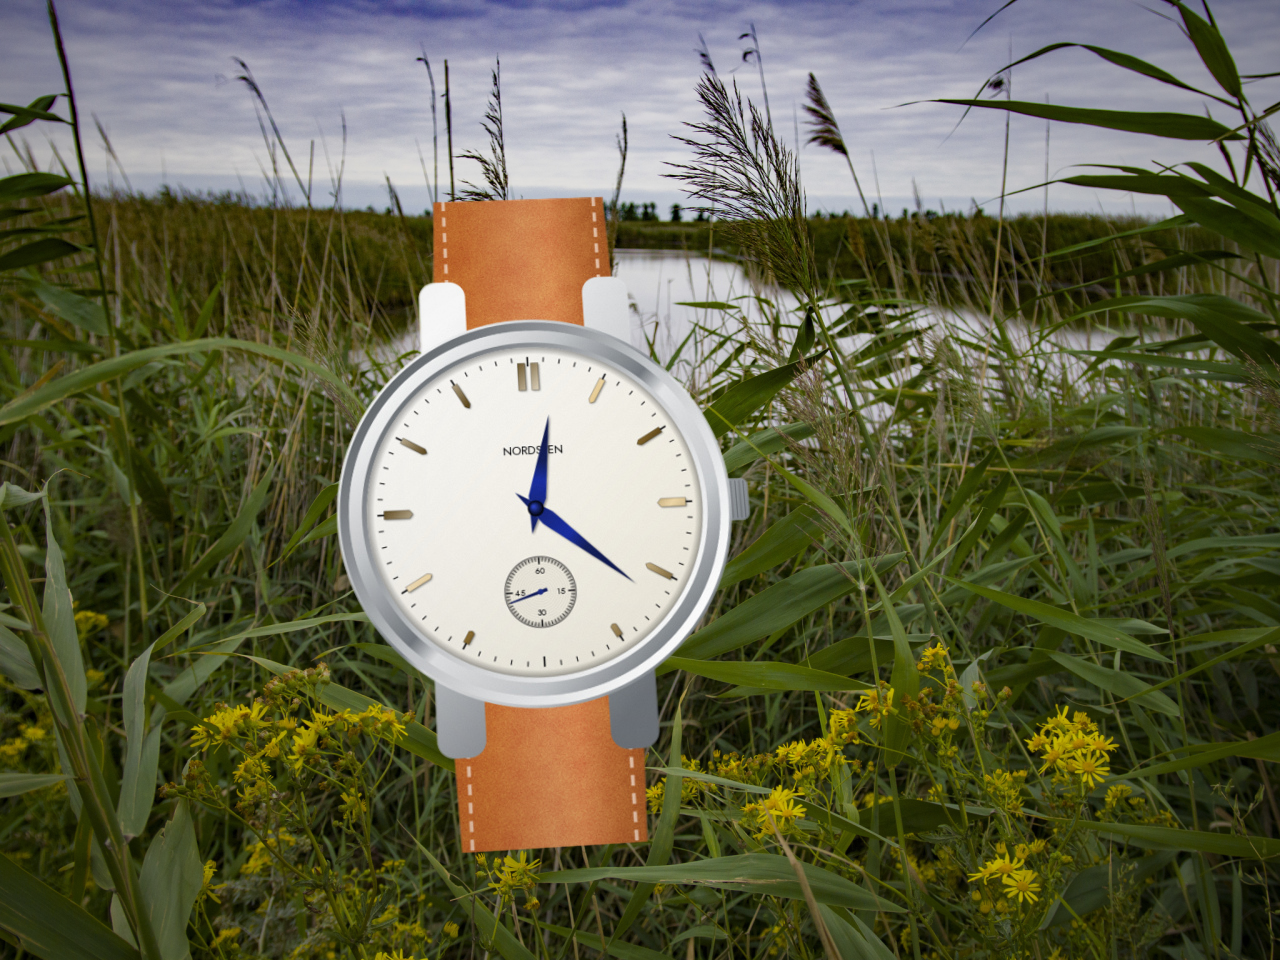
12 h 21 min 42 s
